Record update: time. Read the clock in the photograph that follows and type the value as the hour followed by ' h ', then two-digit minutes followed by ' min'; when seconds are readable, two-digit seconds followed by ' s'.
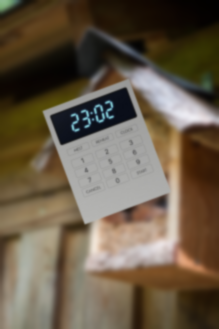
23 h 02 min
